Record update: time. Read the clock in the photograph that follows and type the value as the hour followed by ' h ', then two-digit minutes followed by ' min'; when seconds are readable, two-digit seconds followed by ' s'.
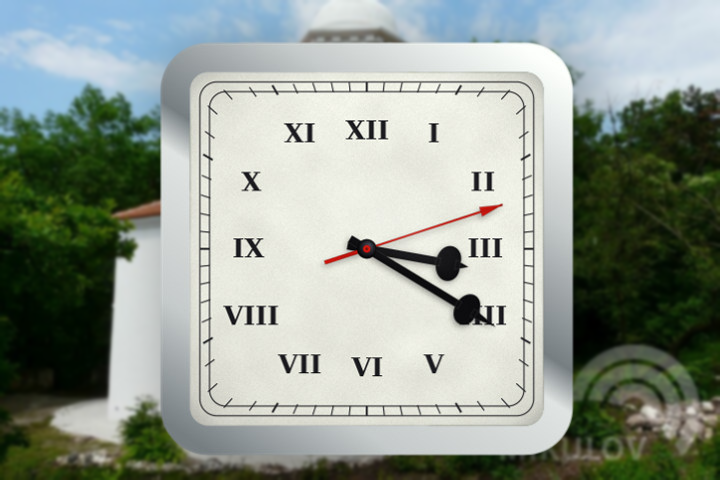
3 h 20 min 12 s
